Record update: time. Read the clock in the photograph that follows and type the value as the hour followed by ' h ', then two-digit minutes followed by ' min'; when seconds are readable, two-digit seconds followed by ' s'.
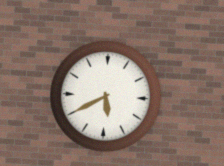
5 h 40 min
